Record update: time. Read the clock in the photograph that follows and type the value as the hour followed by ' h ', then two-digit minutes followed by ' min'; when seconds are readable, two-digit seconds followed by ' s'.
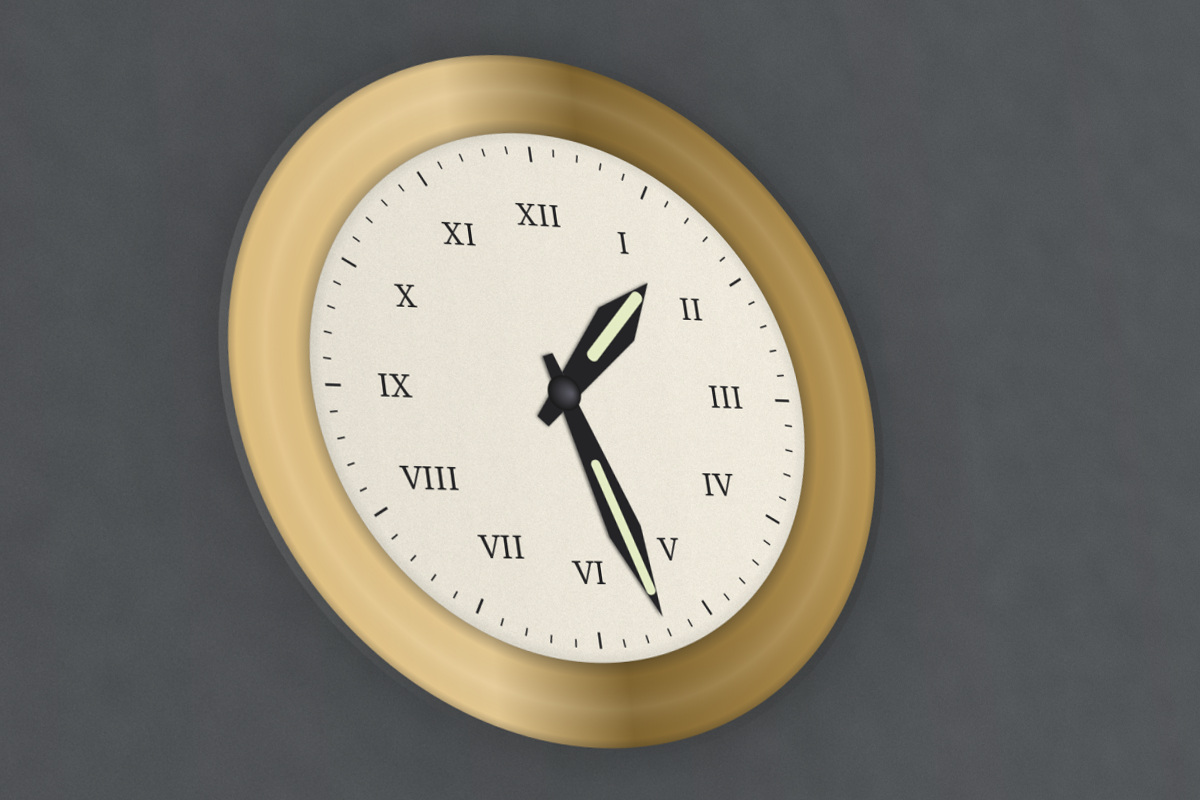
1 h 27 min
